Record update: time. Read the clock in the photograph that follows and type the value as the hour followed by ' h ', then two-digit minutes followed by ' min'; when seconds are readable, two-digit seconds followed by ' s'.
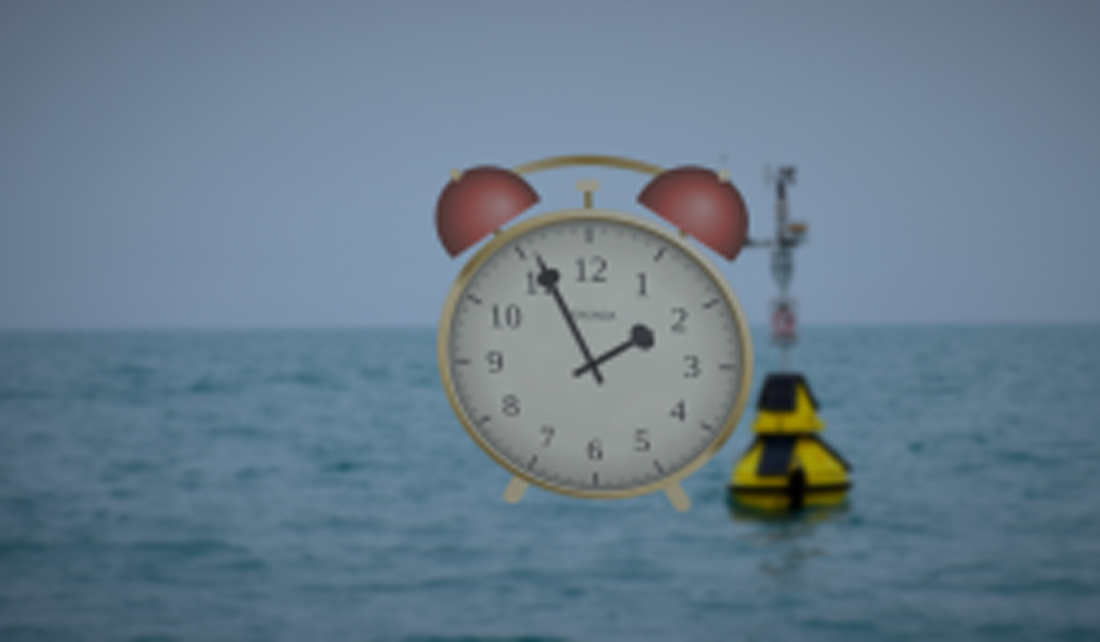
1 h 56 min
